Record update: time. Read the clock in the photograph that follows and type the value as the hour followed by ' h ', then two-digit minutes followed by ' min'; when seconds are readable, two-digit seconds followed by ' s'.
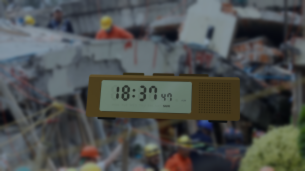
18 h 37 min 47 s
